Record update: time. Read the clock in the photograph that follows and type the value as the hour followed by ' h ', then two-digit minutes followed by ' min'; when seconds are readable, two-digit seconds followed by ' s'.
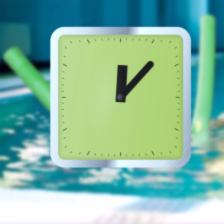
12 h 07 min
